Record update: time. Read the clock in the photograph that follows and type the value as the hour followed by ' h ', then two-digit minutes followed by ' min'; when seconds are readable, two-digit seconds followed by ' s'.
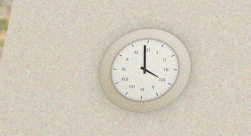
3 h 59 min
